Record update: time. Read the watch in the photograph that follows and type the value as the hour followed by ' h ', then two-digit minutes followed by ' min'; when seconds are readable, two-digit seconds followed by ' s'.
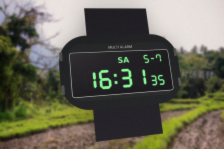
16 h 31 min 35 s
